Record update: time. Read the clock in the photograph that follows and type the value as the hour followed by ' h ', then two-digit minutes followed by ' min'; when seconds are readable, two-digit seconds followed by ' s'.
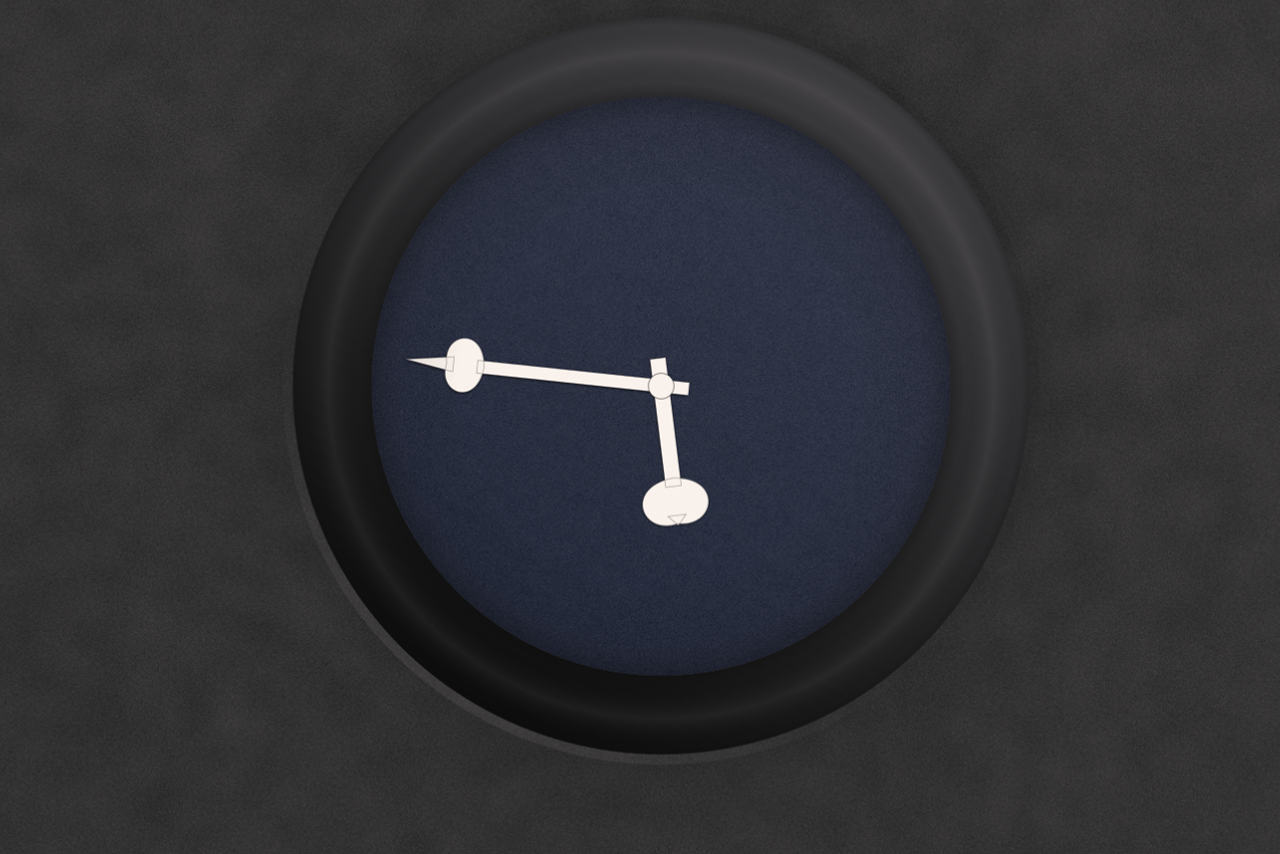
5 h 46 min
